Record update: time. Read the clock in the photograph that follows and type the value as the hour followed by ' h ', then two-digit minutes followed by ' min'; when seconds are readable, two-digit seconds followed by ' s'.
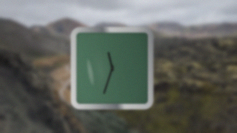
11 h 33 min
